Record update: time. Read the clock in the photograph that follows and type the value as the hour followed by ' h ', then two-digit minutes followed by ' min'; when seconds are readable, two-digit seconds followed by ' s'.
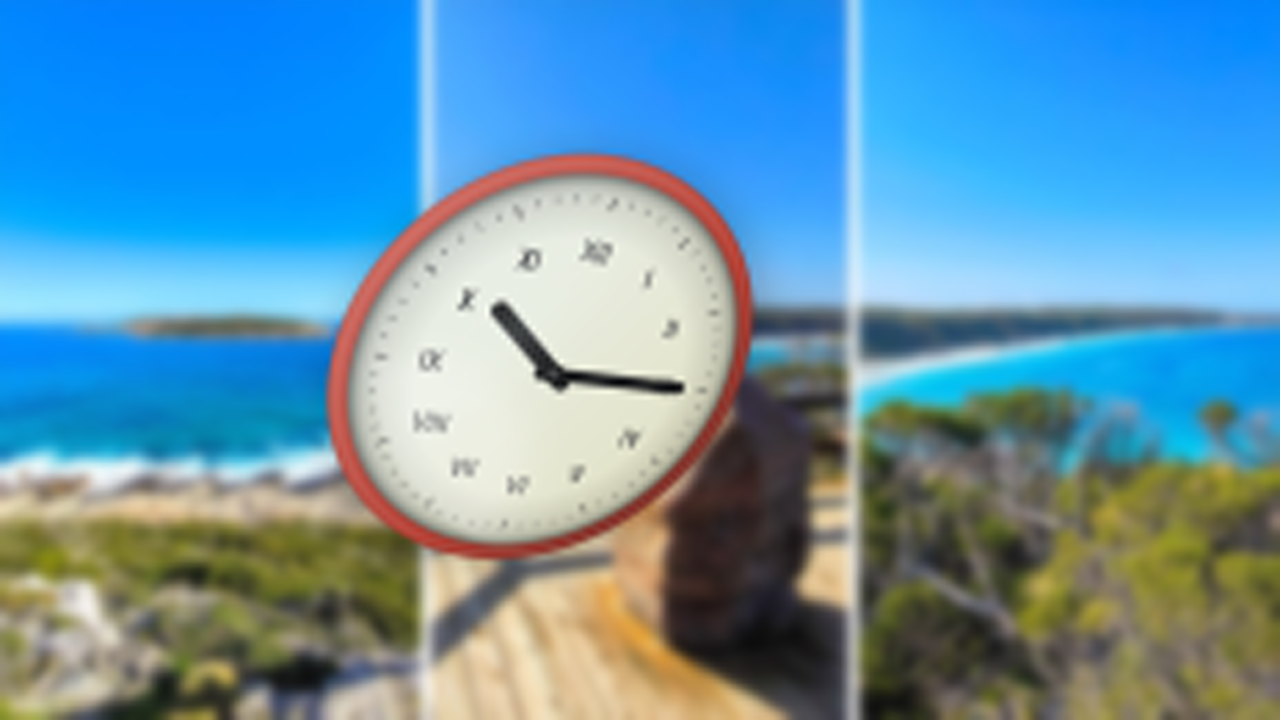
10 h 15 min
